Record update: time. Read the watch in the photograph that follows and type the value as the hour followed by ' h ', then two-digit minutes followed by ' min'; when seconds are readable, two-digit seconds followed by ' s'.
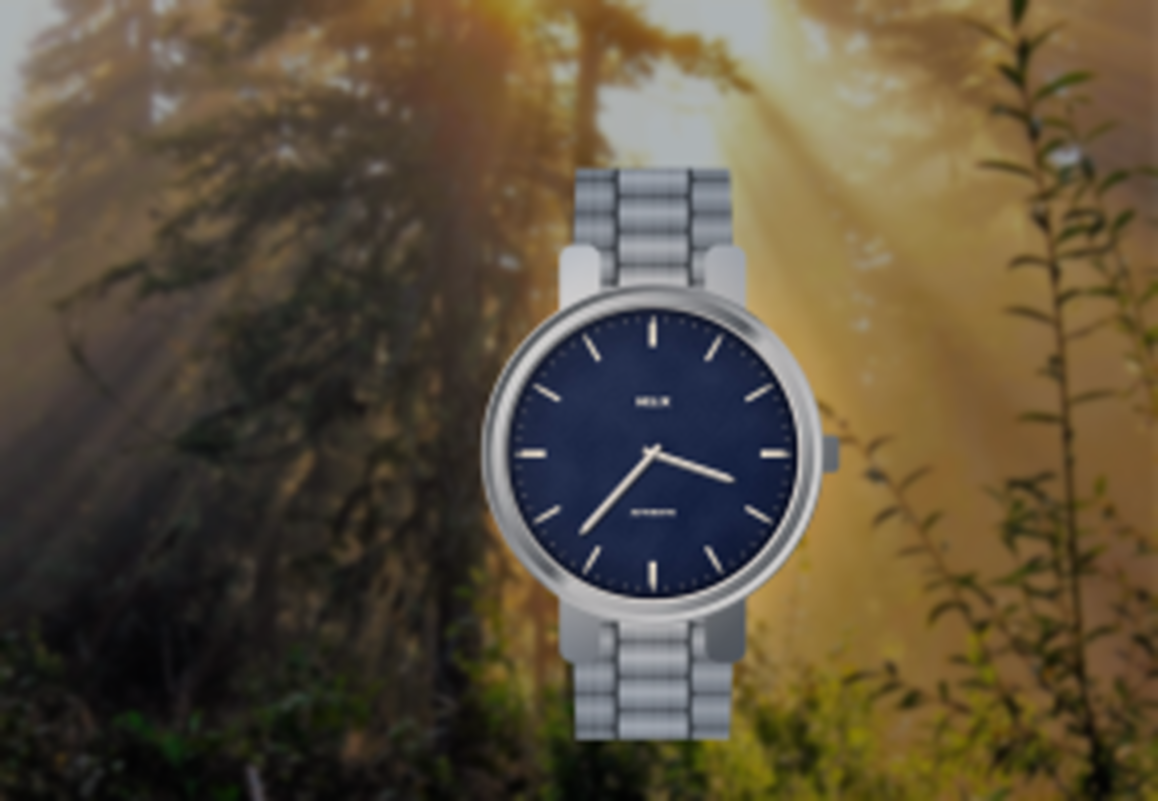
3 h 37 min
